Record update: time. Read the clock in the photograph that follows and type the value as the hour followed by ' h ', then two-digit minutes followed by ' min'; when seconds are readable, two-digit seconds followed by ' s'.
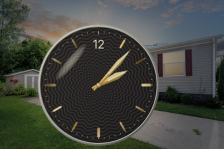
2 h 07 min
